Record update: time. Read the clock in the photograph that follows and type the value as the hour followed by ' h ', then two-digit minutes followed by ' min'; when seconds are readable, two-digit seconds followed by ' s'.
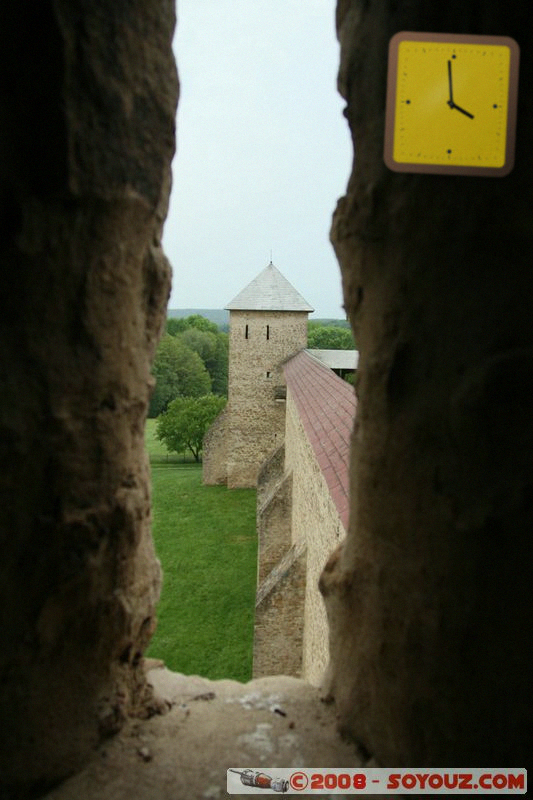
3 h 59 min
